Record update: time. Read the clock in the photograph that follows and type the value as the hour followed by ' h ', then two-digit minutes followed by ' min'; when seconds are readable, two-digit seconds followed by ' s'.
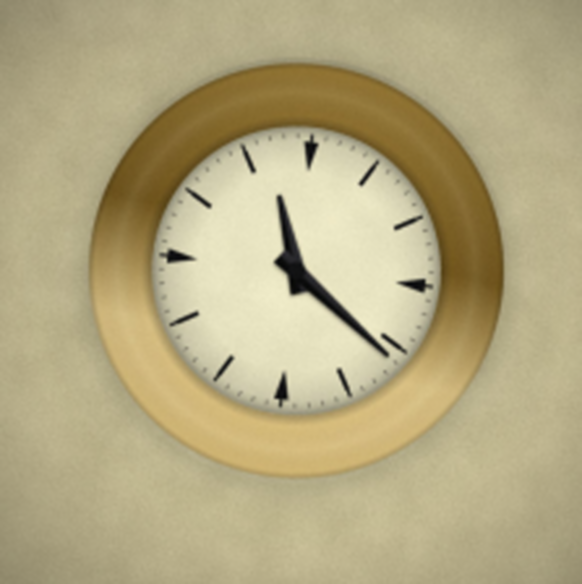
11 h 21 min
